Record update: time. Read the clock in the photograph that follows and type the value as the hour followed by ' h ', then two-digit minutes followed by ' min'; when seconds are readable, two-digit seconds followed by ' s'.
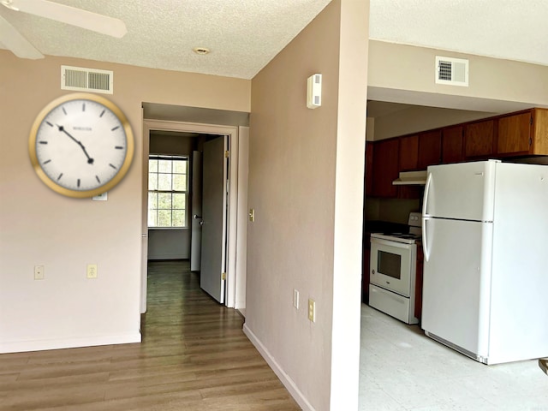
4 h 51 min
